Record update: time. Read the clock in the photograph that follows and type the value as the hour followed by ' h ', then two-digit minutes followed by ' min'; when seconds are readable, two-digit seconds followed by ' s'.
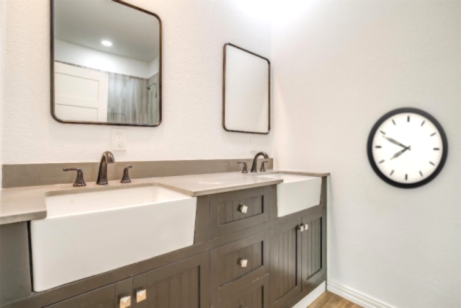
7 h 49 min
